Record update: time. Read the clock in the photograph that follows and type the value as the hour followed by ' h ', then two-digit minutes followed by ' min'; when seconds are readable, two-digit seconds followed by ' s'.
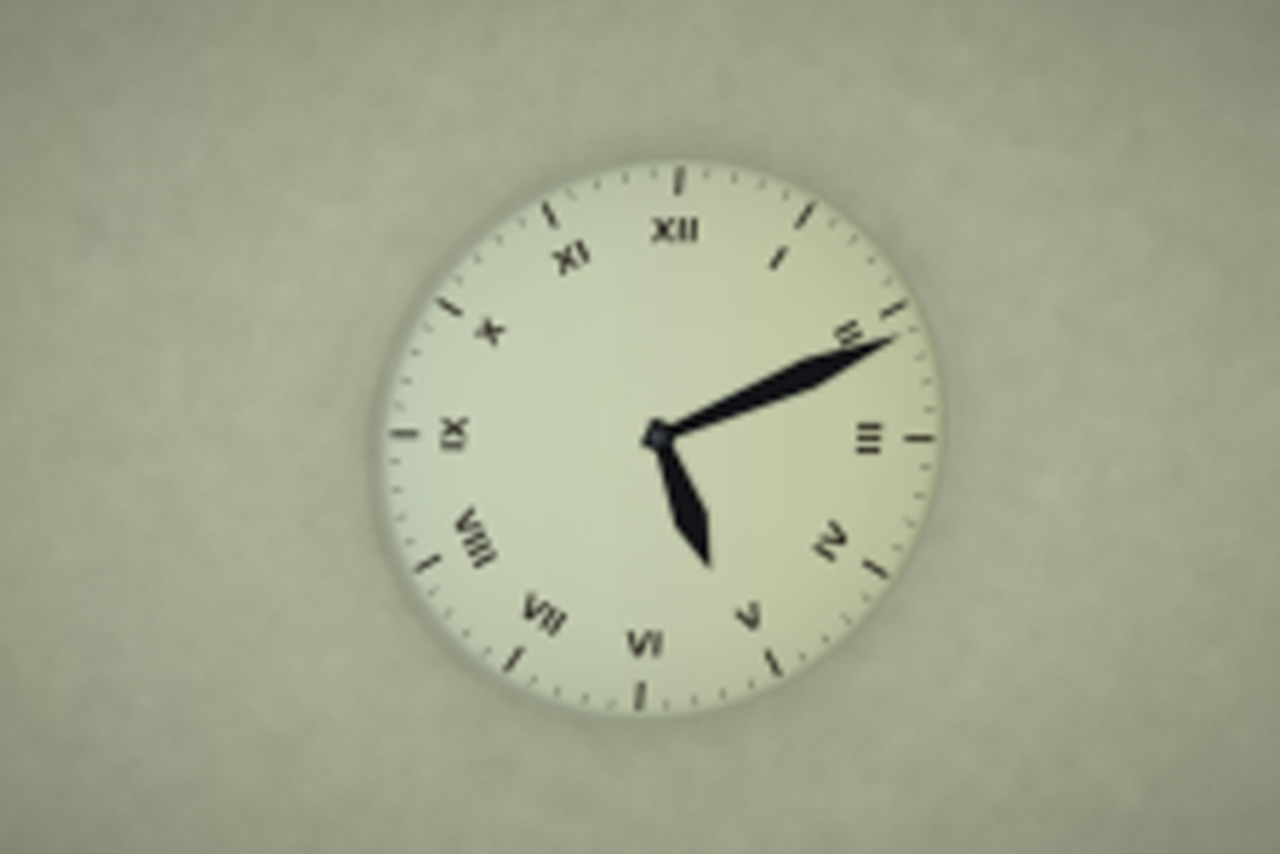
5 h 11 min
